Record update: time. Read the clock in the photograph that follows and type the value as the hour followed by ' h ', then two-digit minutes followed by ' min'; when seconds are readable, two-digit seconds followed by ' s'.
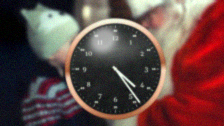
4 h 24 min
